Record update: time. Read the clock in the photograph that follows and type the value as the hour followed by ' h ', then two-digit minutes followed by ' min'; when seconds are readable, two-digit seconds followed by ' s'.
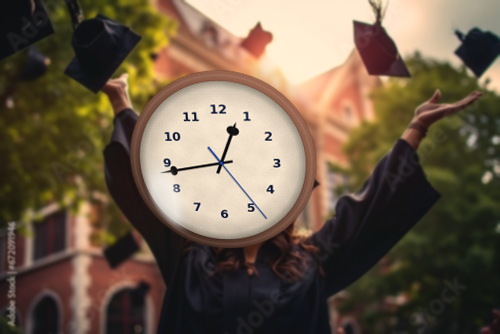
12 h 43 min 24 s
